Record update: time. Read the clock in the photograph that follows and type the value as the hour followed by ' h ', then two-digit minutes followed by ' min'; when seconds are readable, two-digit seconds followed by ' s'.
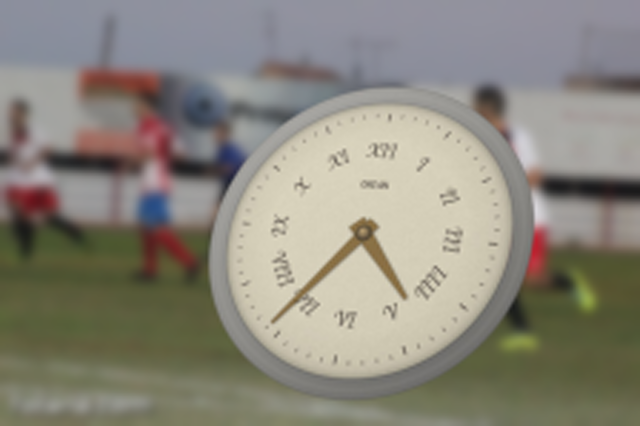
4 h 36 min
